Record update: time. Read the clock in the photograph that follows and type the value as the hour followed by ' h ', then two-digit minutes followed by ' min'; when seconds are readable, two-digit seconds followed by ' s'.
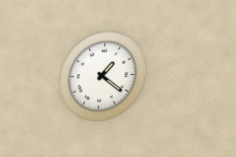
1 h 21 min
